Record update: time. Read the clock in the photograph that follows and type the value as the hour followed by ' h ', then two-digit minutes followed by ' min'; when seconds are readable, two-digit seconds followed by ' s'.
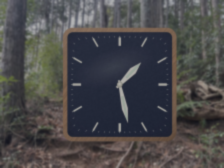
1 h 28 min
